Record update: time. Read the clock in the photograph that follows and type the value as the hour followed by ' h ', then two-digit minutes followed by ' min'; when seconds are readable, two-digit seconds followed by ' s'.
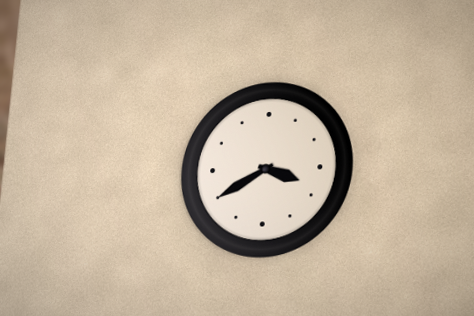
3 h 40 min
